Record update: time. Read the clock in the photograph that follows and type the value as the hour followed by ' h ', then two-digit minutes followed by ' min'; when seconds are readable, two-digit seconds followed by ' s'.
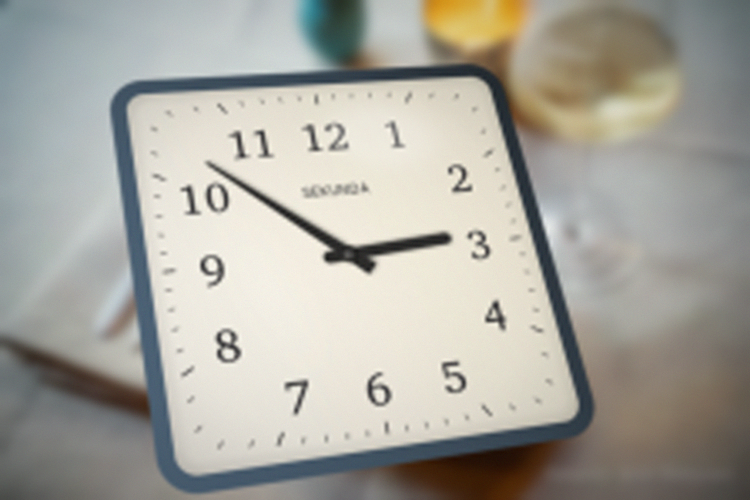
2 h 52 min
